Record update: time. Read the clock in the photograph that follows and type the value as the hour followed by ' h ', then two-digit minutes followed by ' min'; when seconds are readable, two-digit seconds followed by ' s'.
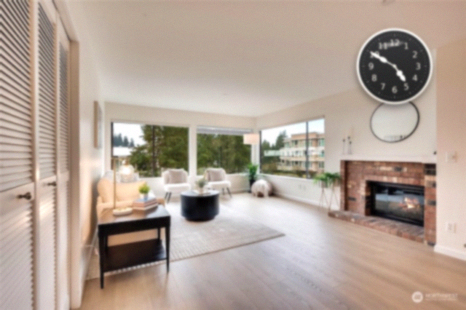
4 h 50 min
